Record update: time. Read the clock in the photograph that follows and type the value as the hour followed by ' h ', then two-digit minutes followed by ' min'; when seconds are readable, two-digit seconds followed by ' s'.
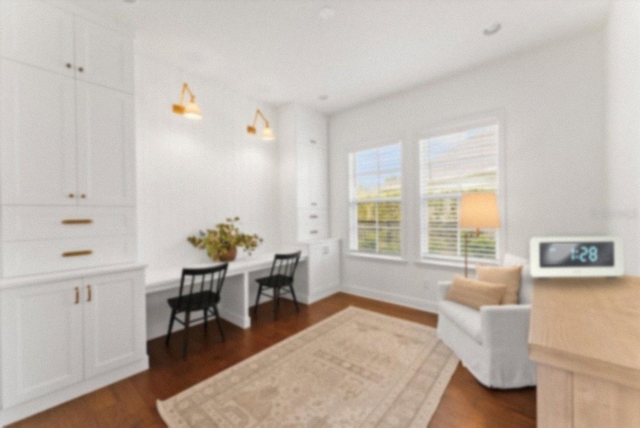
1 h 28 min
